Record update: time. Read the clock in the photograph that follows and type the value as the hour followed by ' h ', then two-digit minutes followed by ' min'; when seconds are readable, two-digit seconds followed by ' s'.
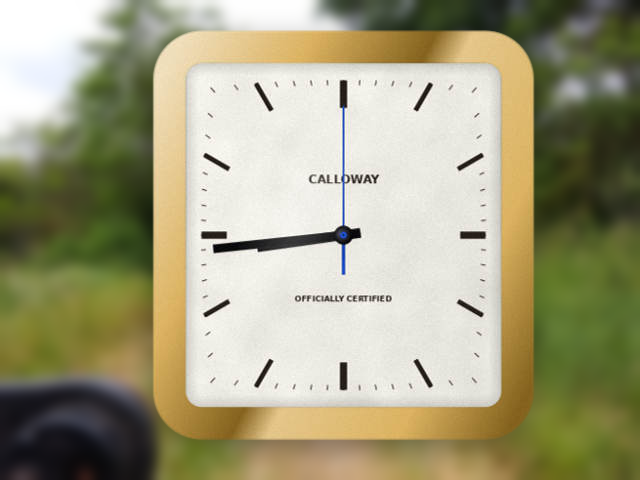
8 h 44 min 00 s
